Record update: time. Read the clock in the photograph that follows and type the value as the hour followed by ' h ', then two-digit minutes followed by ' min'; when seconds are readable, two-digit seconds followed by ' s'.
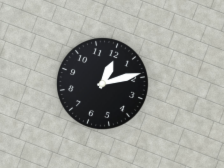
12 h 09 min
